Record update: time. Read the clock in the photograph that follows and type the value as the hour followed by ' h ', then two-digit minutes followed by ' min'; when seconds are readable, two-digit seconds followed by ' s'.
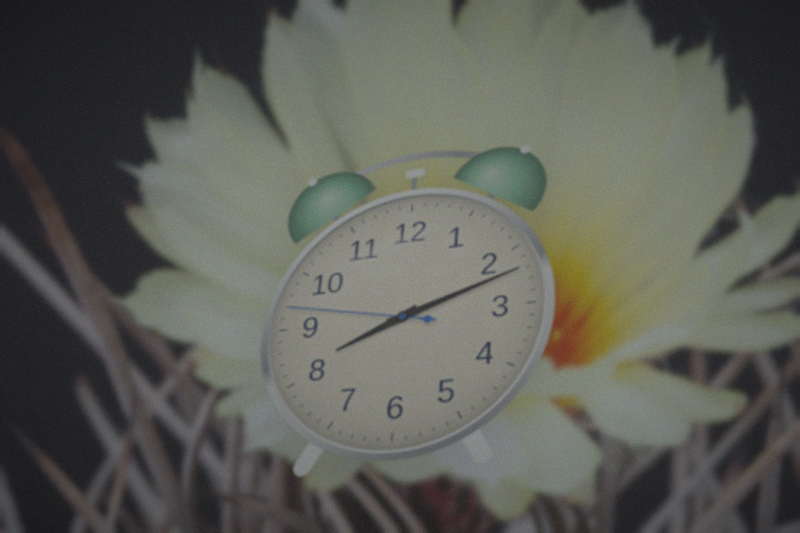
8 h 11 min 47 s
